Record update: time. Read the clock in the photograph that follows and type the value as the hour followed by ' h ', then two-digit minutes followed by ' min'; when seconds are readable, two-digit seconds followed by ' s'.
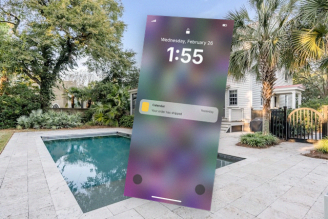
1 h 55 min
